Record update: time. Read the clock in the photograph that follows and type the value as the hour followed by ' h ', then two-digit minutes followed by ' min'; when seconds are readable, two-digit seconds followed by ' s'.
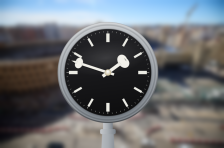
1 h 48 min
